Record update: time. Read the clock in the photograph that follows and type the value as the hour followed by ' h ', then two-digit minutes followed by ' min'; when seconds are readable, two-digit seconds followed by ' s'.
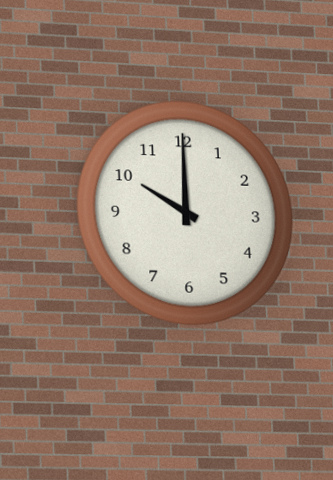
10 h 00 min
